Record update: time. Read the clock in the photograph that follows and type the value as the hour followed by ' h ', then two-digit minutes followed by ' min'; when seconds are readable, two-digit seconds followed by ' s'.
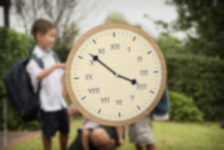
3 h 52 min
